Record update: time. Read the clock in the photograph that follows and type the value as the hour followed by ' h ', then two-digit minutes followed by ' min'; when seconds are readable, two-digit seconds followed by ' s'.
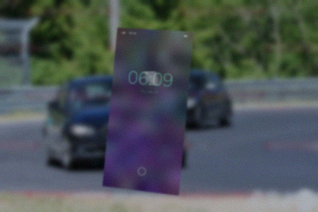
6 h 09 min
